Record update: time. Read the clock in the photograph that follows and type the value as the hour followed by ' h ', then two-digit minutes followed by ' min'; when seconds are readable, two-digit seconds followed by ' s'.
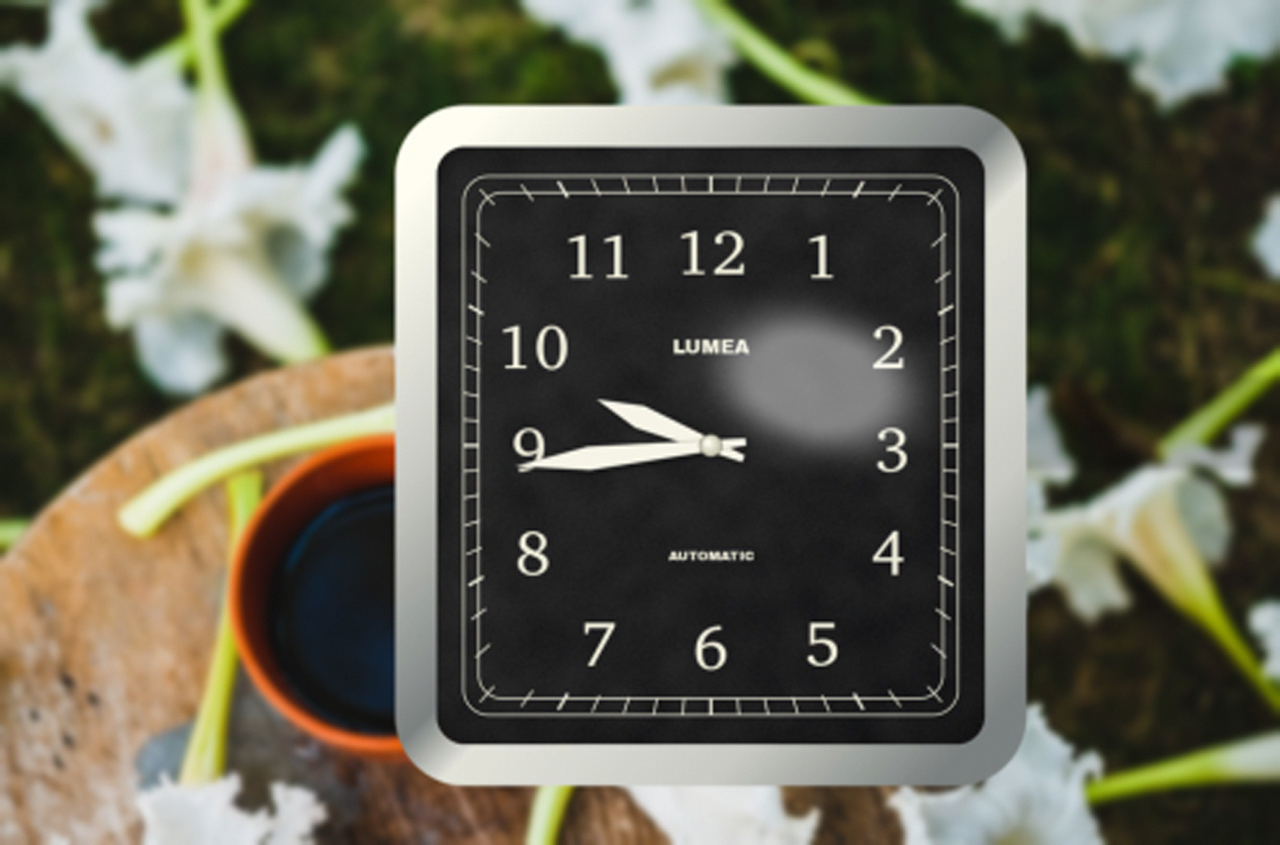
9 h 44 min
